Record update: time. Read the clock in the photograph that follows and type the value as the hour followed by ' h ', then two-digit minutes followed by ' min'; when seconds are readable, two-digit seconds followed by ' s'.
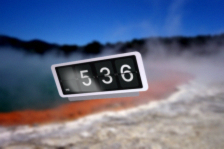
5 h 36 min
